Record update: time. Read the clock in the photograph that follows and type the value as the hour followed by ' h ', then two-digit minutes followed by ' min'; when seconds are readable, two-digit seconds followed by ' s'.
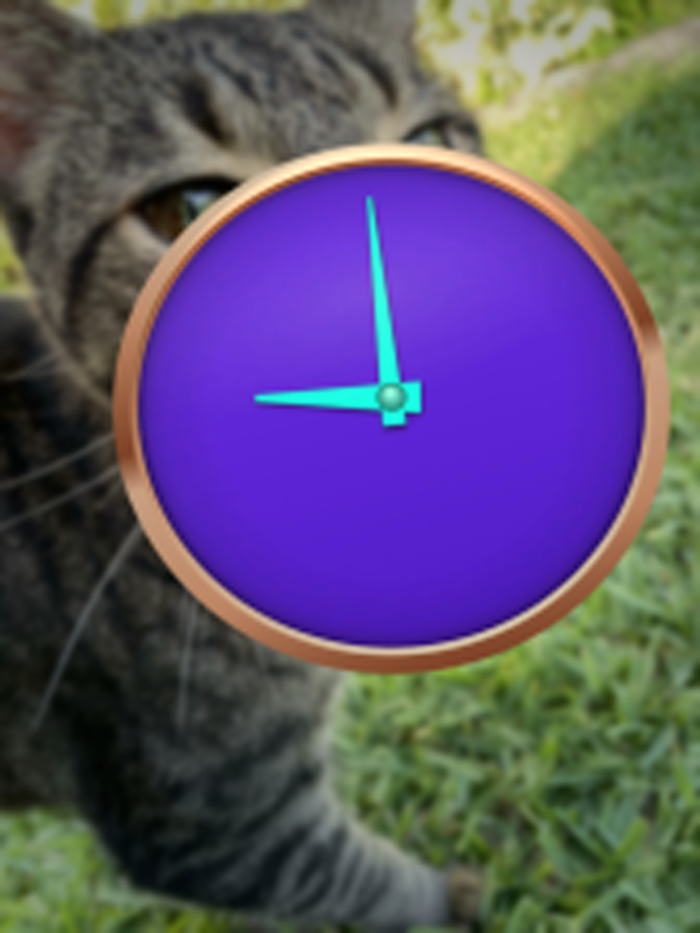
8 h 59 min
